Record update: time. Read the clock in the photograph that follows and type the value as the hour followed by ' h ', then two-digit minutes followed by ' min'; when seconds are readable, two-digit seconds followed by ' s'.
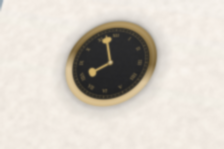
7 h 57 min
